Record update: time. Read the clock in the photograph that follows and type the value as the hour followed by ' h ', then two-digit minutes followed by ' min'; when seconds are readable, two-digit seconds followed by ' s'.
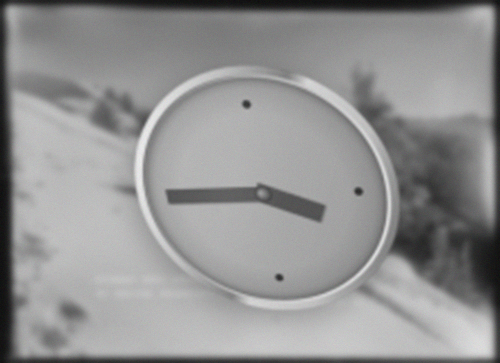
3 h 45 min
